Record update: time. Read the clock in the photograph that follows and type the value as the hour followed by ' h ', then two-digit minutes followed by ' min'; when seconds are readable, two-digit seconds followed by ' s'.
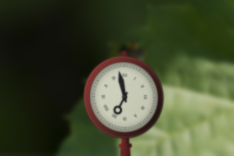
6 h 58 min
